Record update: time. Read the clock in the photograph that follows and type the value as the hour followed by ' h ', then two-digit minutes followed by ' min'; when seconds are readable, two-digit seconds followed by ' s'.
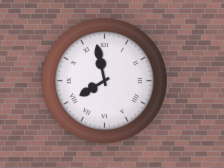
7 h 58 min
